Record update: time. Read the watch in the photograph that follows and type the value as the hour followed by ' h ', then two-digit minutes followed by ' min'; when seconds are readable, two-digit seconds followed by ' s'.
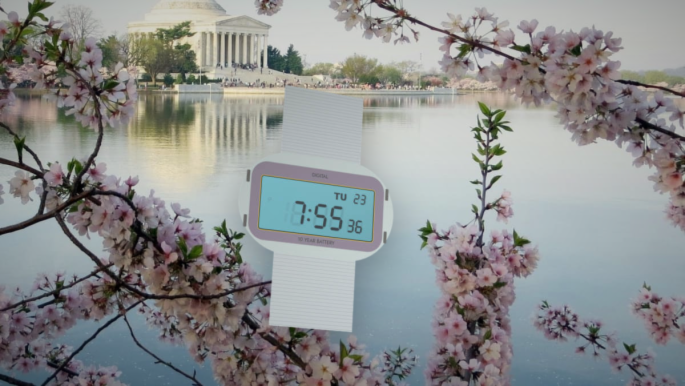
7 h 55 min 36 s
